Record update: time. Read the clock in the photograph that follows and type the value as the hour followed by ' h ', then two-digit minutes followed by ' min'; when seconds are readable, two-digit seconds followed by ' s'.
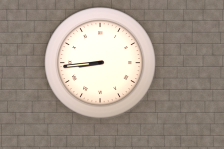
8 h 44 min
